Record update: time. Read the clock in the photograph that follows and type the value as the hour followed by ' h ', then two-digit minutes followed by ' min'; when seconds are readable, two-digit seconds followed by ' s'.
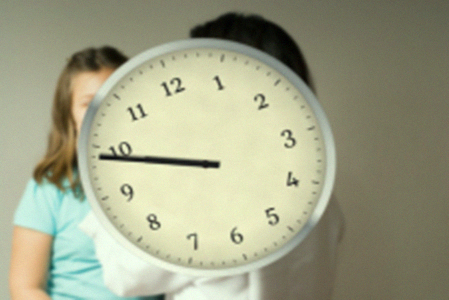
9 h 49 min
